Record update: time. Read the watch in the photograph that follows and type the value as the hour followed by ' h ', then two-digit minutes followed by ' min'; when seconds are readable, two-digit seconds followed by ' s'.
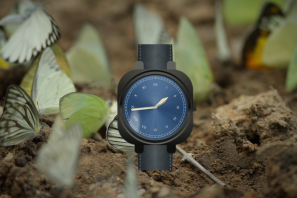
1 h 44 min
